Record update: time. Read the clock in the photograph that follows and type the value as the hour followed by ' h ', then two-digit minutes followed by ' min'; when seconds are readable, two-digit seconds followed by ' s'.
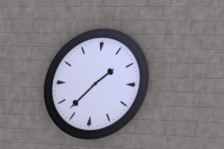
1 h 37 min
